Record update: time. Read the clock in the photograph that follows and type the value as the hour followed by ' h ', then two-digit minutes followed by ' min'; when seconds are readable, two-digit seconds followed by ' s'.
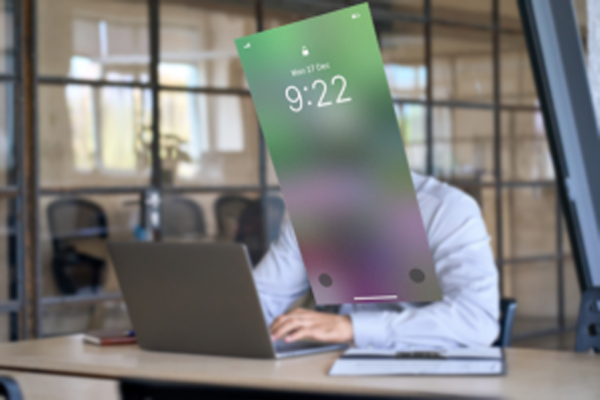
9 h 22 min
